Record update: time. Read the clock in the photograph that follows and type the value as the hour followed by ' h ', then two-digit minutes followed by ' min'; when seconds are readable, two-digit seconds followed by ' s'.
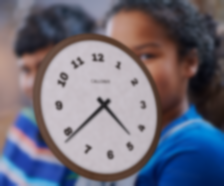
4 h 39 min
